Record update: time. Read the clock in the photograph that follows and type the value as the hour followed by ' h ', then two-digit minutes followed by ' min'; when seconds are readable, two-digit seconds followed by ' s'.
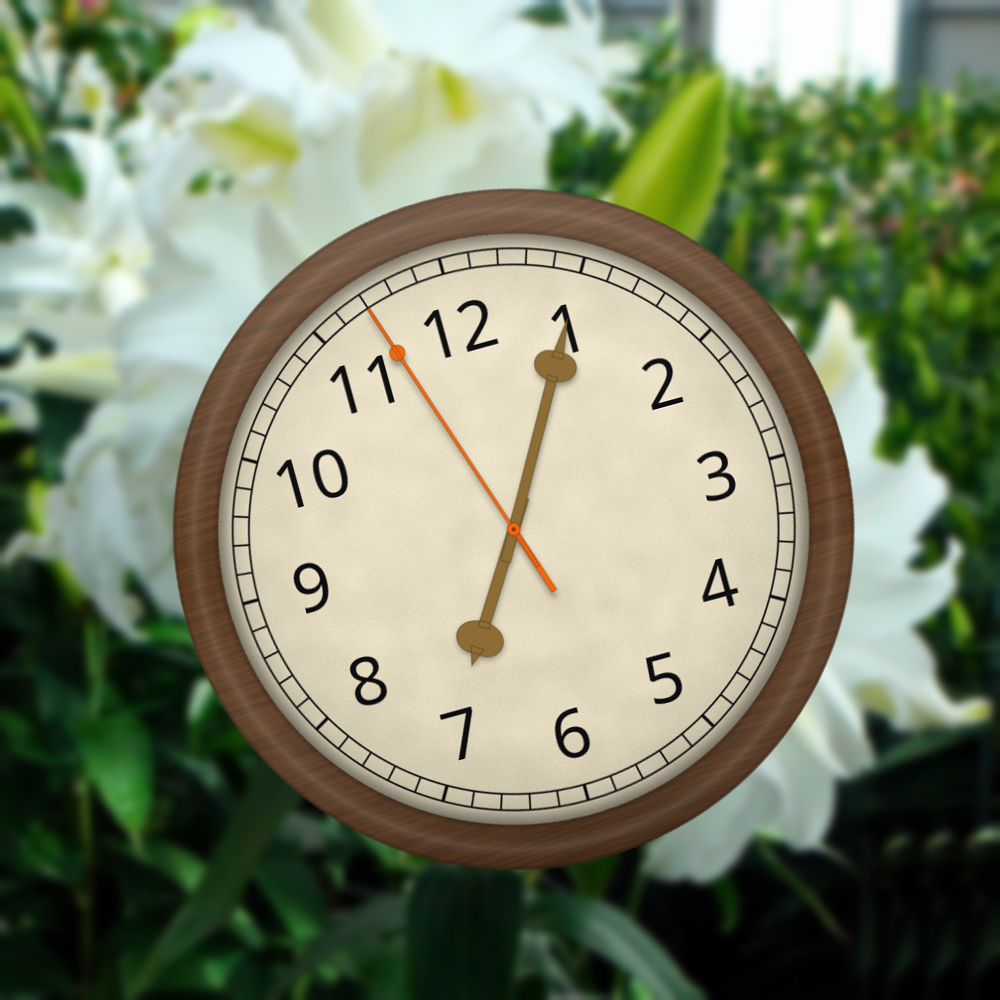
7 h 04 min 57 s
